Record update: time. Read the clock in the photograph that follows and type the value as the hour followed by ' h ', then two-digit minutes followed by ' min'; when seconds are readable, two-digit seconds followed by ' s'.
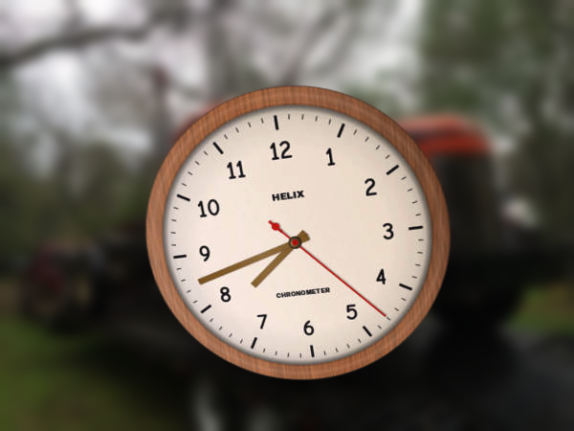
7 h 42 min 23 s
